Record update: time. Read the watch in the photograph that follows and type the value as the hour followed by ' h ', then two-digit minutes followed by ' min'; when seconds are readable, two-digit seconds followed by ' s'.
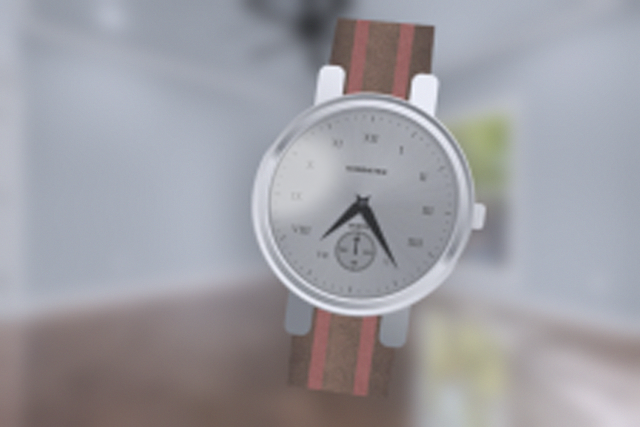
7 h 24 min
